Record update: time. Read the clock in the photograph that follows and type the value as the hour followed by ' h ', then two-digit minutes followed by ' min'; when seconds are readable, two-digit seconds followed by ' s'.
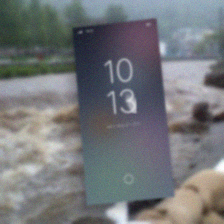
10 h 13 min
